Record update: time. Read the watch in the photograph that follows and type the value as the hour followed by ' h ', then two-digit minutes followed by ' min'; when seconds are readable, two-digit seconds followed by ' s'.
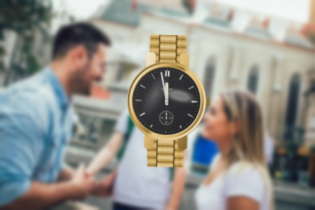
11 h 58 min
